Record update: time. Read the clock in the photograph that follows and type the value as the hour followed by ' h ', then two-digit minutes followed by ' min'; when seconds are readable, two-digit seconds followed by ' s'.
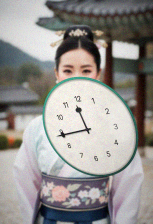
11 h 44 min
